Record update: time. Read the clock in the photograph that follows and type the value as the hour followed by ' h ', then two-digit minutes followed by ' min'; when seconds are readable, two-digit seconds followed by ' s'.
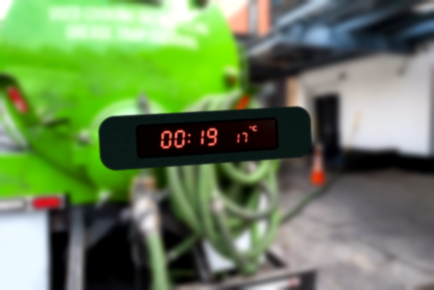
0 h 19 min
